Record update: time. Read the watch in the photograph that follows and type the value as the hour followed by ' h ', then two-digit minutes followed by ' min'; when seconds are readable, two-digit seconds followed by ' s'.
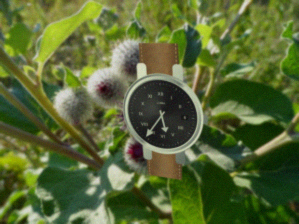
5 h 36 min
